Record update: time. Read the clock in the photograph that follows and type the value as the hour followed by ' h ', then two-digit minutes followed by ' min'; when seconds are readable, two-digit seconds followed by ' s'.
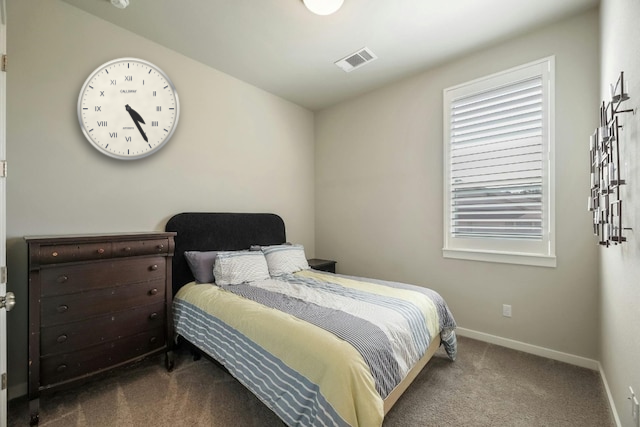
4 h 25 min
